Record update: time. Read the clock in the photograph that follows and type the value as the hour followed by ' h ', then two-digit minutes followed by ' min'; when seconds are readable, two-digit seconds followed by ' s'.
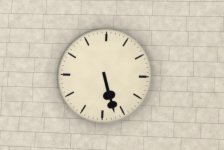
5 h 27 min
